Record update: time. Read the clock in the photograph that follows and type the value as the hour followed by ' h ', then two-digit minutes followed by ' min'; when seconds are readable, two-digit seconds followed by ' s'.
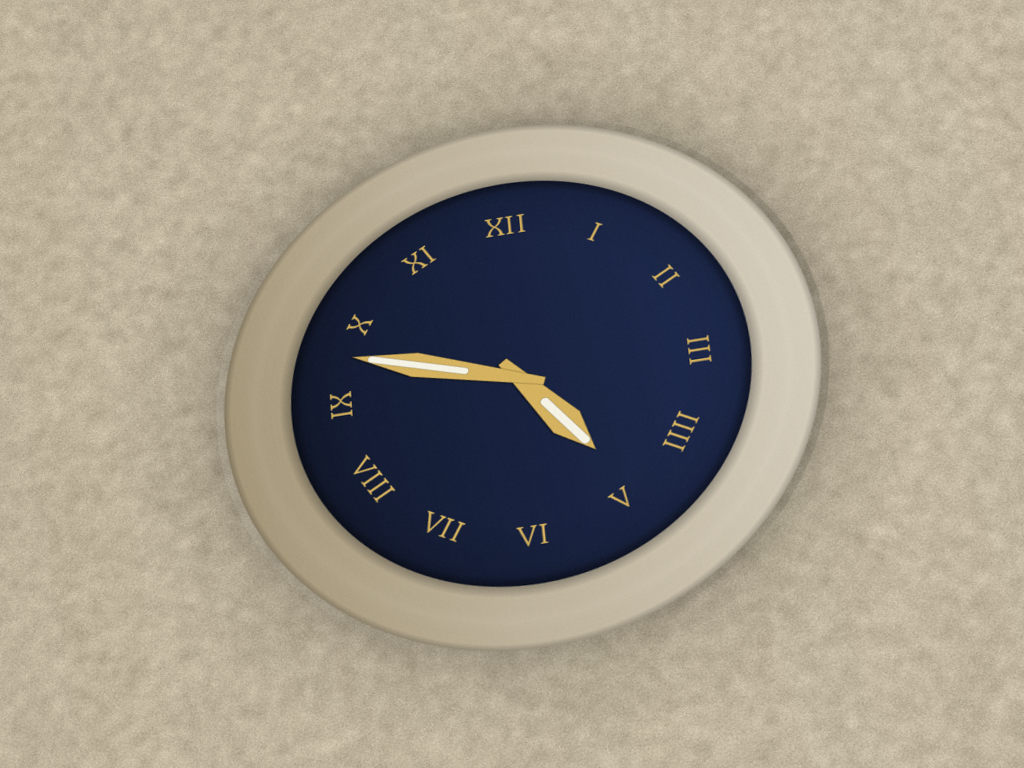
4 h 48 min
